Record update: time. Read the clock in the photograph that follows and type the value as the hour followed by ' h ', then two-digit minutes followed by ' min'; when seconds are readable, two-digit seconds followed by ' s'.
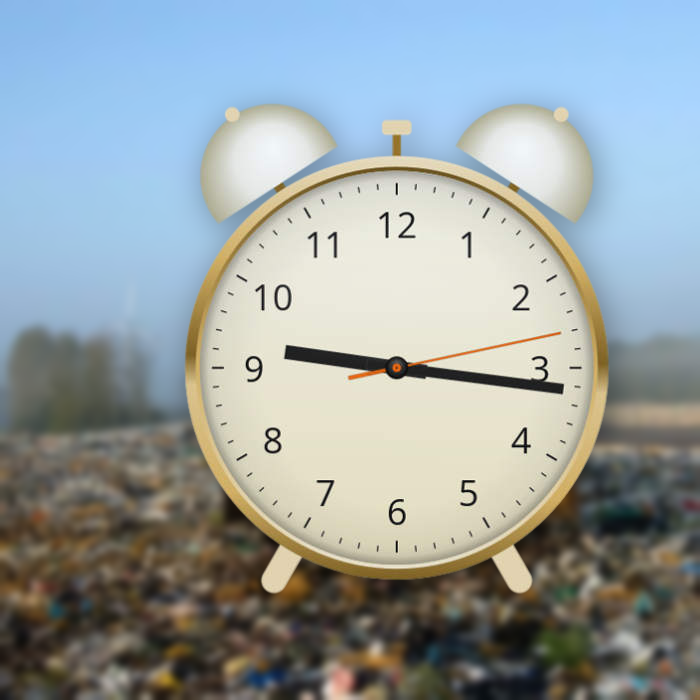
9 h 16 min 13 s
